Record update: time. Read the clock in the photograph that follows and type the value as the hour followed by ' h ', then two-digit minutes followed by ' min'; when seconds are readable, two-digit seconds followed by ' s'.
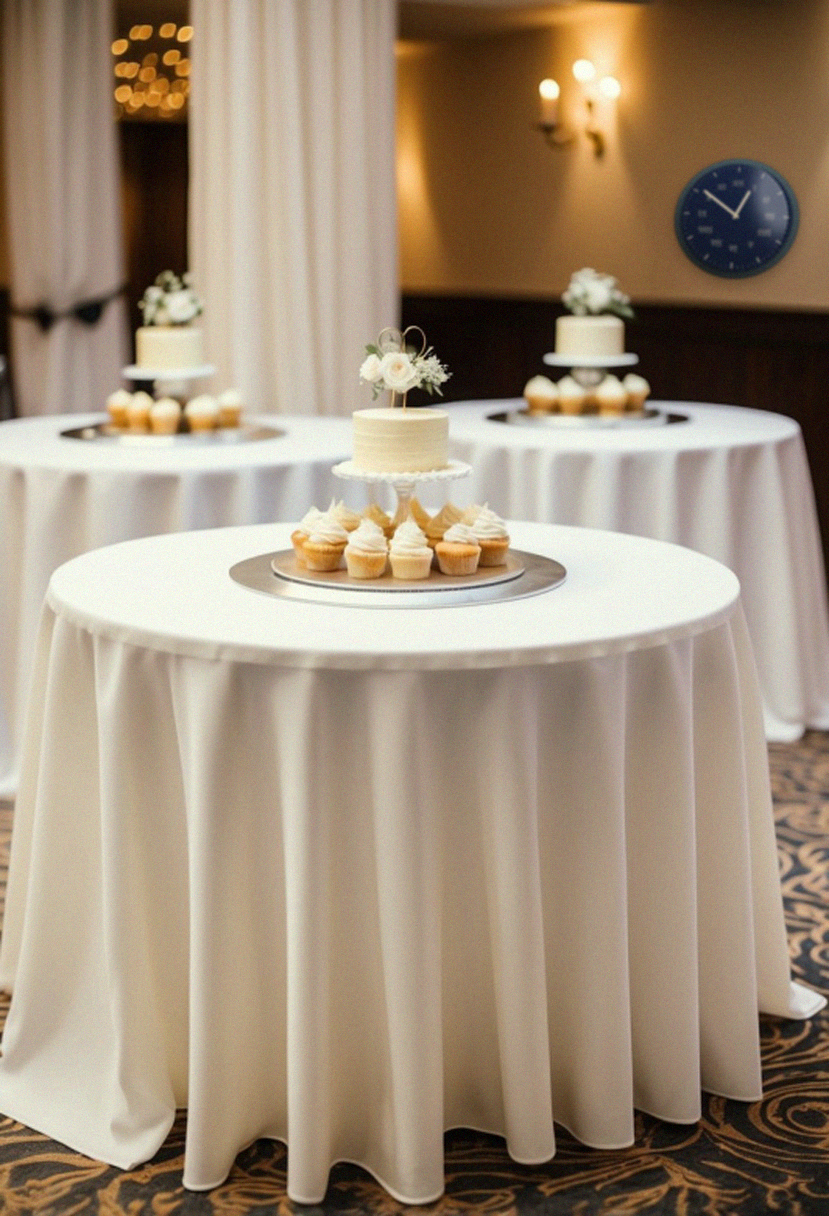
12 h 51 min
